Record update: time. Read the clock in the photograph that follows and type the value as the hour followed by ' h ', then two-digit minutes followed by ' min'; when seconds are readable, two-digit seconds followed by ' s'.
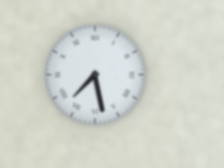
7 h 28 min
